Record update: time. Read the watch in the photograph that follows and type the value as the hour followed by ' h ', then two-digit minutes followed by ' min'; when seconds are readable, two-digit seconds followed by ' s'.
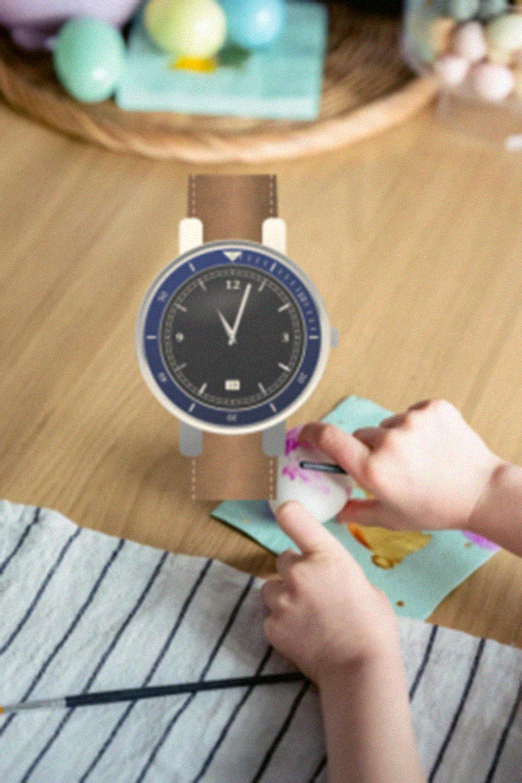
11 h 03 min
